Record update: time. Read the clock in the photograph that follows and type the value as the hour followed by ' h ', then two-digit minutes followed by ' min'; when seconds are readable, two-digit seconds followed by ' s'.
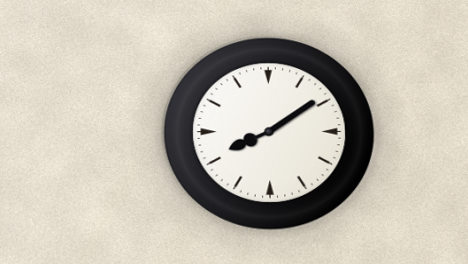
8 h 09 min
